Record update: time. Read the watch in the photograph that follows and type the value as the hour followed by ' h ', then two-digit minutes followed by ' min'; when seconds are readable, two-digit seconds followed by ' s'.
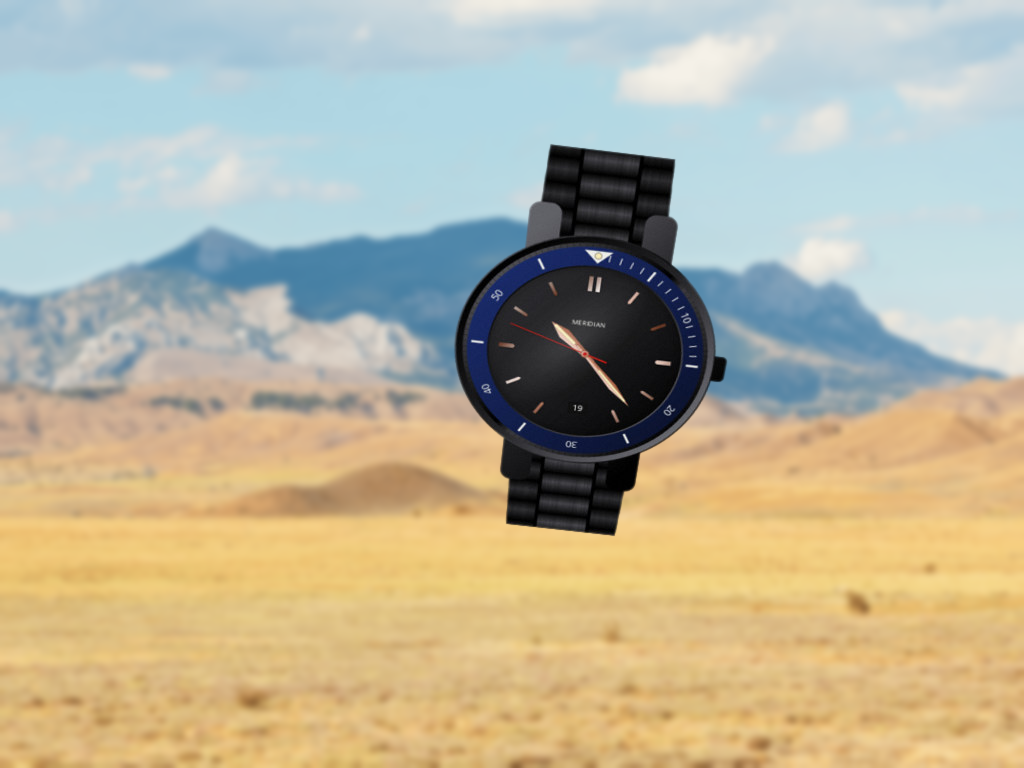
10 h 22 min 48 s
